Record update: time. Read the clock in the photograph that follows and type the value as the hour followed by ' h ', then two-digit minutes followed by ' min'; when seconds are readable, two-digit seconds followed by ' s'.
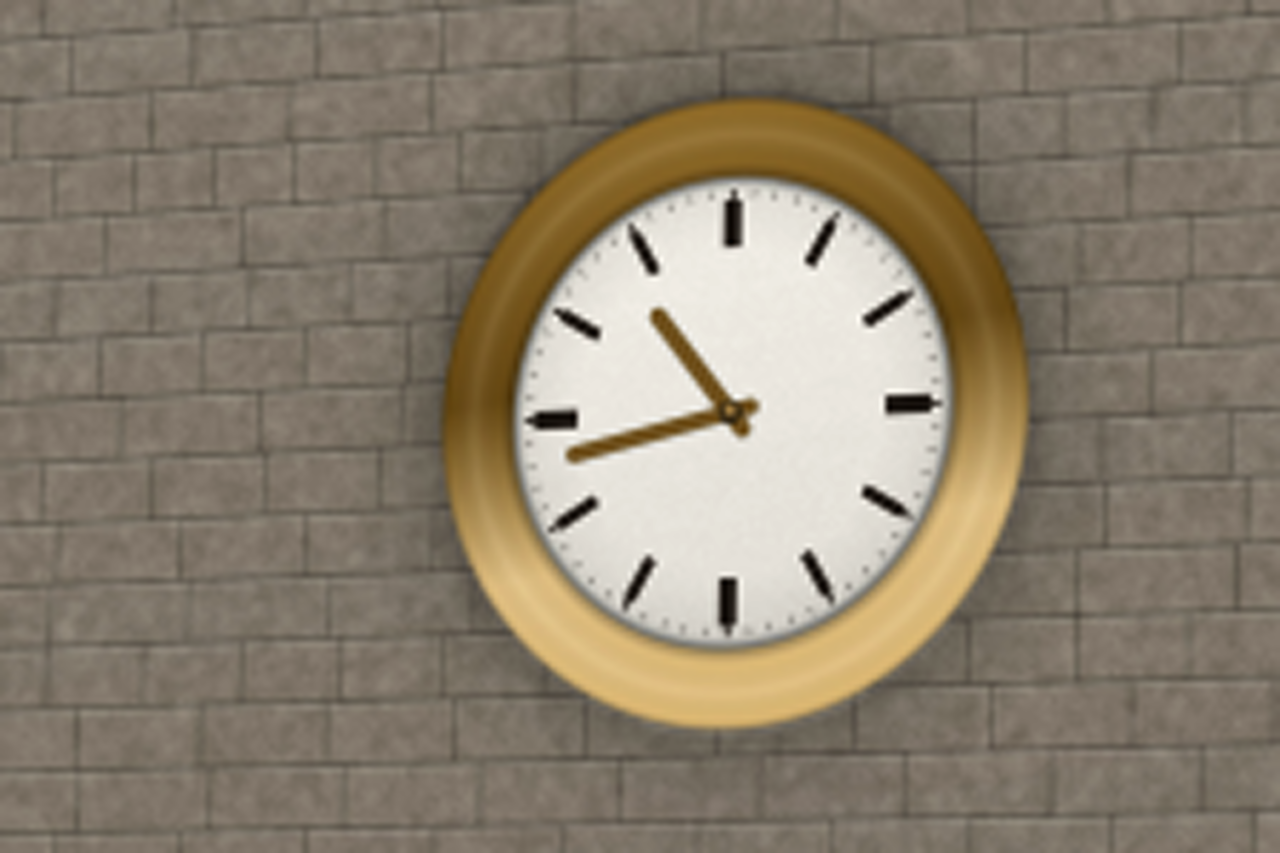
10 h 43 min
